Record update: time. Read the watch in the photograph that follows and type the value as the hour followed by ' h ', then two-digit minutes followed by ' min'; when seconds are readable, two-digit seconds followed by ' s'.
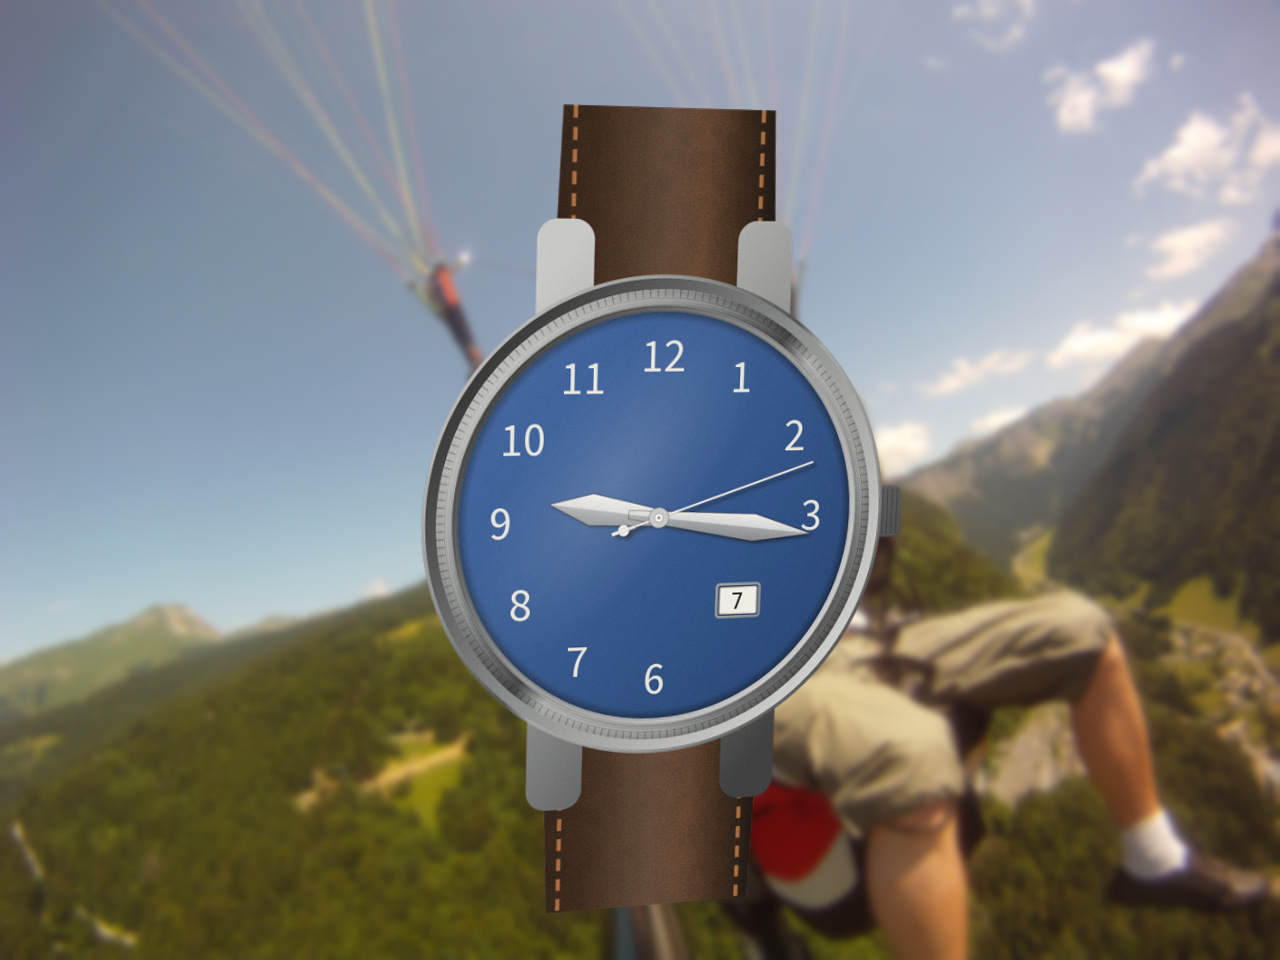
9 h 16 min 12 s
